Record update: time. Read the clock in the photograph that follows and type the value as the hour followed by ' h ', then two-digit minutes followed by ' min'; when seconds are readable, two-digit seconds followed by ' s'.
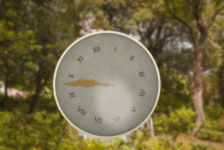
9 h 48 min
